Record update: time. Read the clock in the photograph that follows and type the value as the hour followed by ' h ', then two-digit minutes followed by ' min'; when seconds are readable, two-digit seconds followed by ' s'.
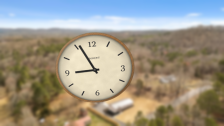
8 h 56 min
